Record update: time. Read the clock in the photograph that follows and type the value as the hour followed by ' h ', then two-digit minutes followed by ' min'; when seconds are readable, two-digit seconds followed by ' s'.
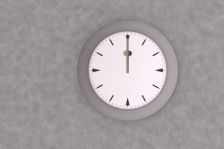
12 h 00 min
